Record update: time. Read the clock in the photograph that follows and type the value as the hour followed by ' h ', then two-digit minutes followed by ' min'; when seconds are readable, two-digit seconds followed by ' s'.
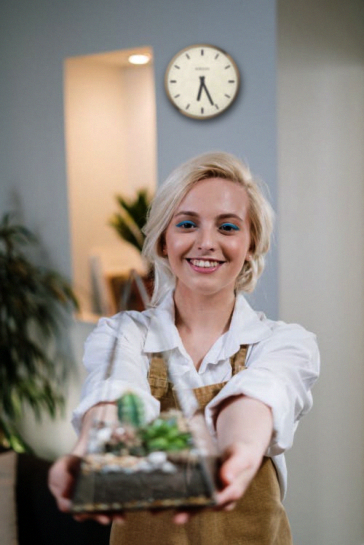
6 h 26 min
